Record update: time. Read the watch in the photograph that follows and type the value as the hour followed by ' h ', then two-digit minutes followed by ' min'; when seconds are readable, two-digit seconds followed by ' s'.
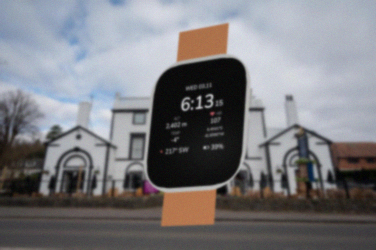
6 h 13 min
